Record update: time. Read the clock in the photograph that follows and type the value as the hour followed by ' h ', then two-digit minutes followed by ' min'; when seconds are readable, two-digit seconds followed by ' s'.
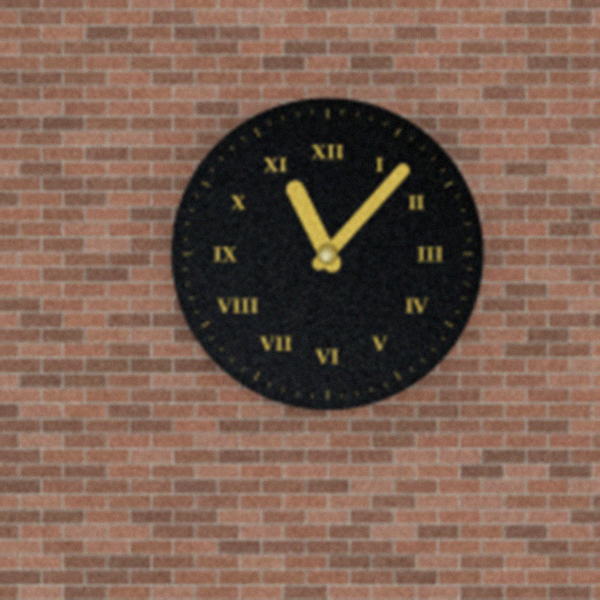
11 h 07 min
